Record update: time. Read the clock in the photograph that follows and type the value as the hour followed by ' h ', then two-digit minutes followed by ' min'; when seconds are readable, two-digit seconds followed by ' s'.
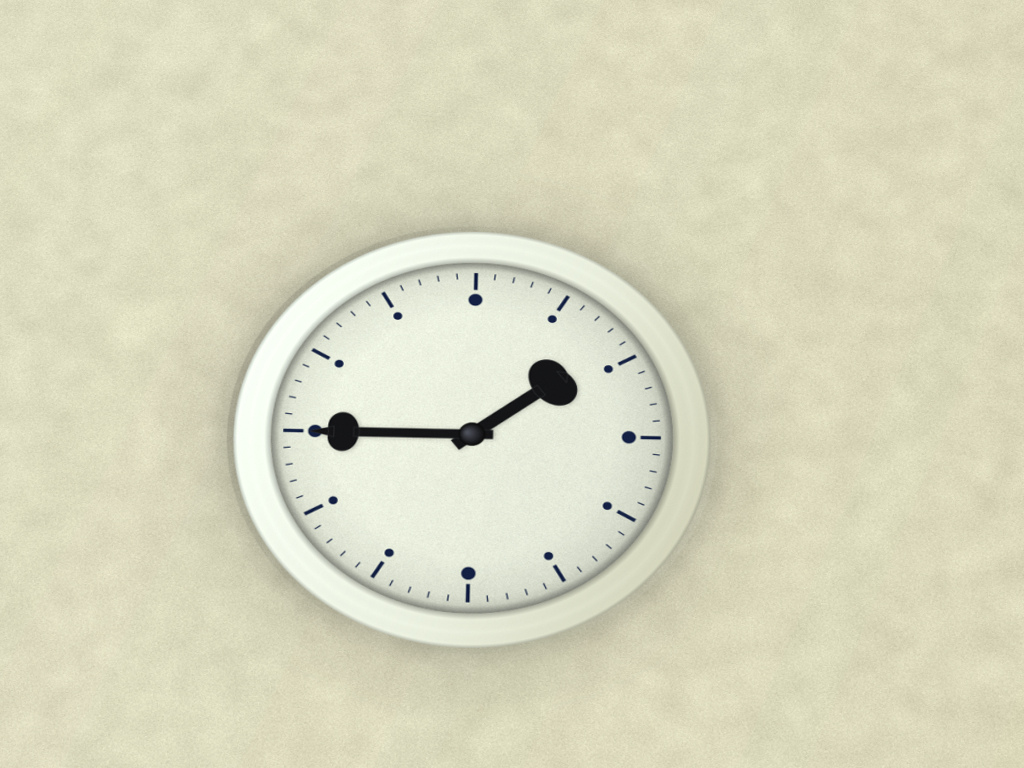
1 h 45 min
